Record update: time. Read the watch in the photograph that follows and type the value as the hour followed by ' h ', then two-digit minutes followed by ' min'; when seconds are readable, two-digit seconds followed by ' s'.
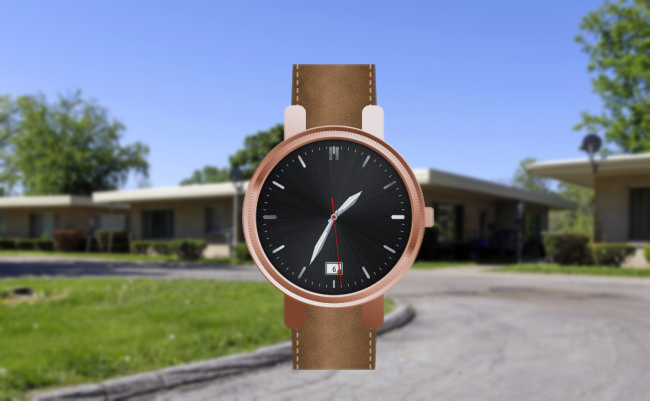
1 h 34 min 29 s
